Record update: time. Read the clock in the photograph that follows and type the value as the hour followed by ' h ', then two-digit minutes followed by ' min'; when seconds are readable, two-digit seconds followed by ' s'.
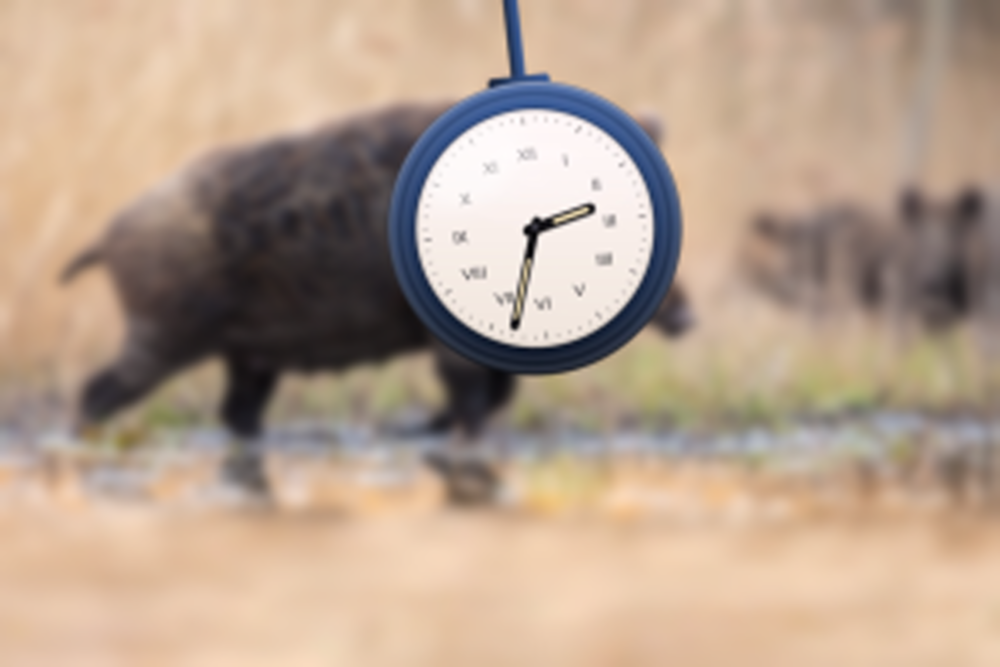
2 h 33 min
